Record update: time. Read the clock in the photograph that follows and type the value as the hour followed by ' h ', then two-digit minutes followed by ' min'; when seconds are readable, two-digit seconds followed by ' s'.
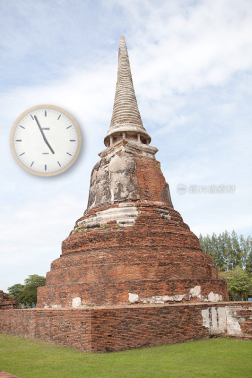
4 h 56 min
